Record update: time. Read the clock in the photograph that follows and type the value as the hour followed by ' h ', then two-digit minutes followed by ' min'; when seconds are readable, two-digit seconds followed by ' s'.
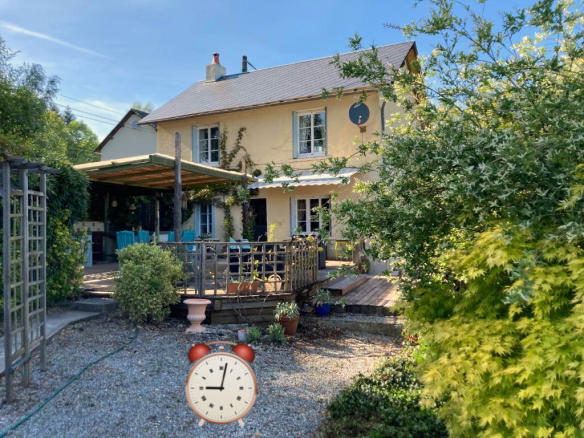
9 h 02 min
